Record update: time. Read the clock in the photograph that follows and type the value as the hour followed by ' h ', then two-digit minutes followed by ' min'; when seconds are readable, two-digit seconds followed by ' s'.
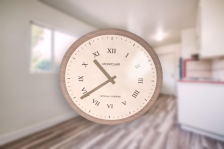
10 h 39 min
